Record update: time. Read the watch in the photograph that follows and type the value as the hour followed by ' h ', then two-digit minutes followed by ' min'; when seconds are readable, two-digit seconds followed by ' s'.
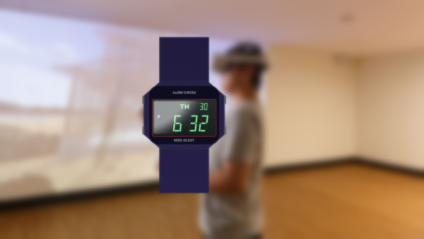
6 h 32 min
